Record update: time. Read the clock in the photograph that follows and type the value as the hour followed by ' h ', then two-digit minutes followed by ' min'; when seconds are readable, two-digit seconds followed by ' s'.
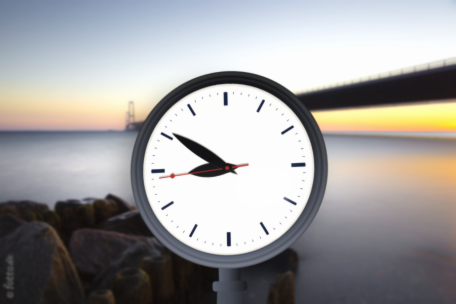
8 h 50 min 44 s
